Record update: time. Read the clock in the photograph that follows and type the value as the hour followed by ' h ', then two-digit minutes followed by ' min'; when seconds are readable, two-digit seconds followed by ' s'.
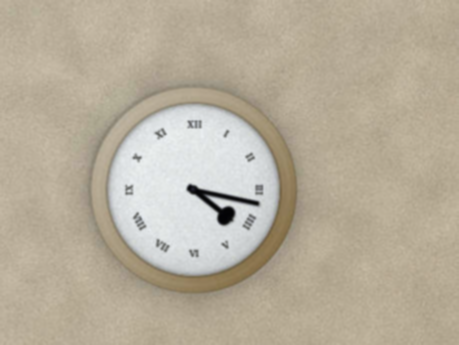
4 h 17 min
